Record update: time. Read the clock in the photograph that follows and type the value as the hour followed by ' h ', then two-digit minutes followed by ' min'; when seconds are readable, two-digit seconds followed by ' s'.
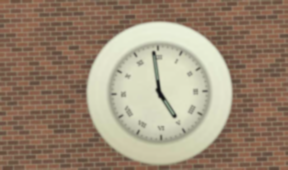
4 h 59 min
